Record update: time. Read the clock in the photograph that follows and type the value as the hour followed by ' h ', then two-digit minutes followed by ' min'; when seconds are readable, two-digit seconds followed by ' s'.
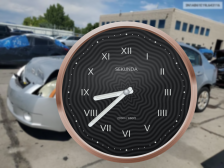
8 h 38 min
